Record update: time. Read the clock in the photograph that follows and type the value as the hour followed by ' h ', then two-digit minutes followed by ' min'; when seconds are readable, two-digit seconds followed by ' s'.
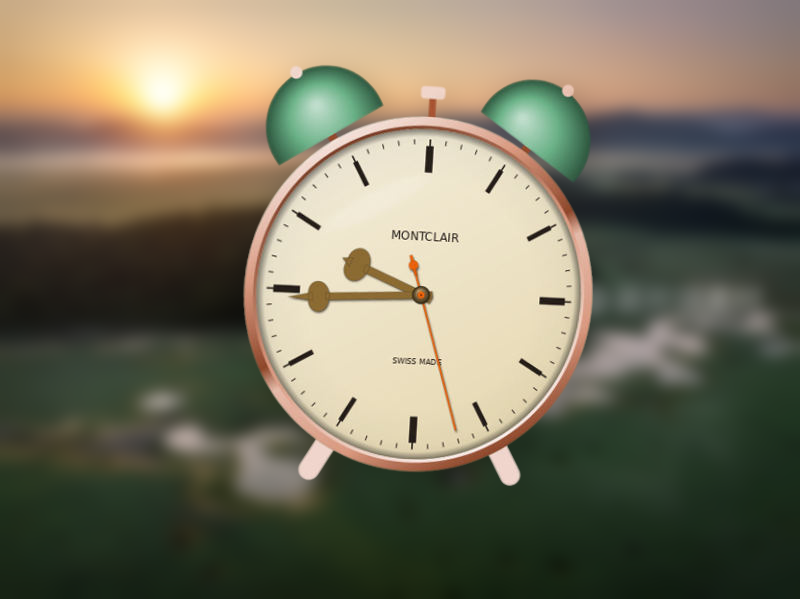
9 h 44 min 27 s
